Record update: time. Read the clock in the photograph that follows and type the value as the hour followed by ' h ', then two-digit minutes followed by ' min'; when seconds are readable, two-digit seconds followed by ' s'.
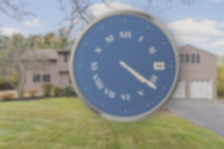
4 h 21 min
